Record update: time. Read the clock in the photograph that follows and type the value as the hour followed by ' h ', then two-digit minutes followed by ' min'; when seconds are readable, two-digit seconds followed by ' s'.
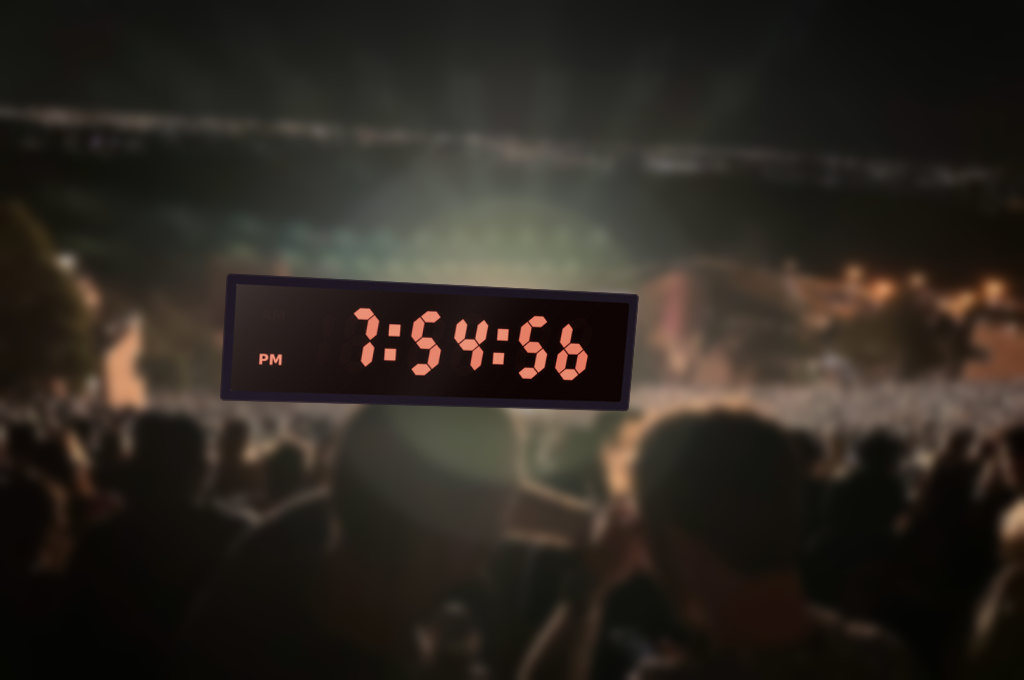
7 h 54 min 56 s
